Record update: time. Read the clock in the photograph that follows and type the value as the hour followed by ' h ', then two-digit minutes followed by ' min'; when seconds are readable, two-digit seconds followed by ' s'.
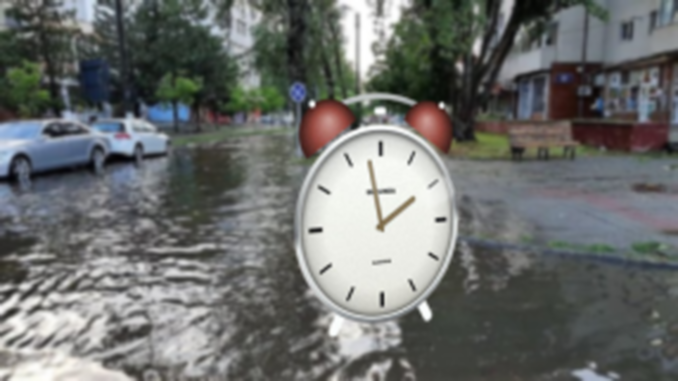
1 h 58 min
